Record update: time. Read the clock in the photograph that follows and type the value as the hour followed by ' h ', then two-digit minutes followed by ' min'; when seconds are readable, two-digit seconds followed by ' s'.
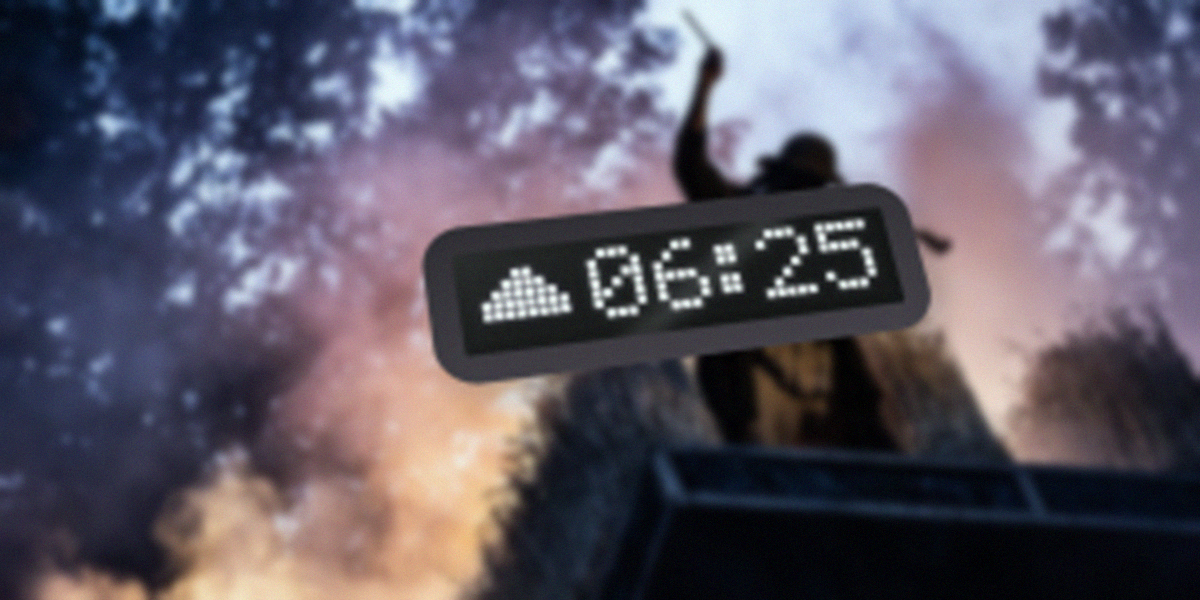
6 h 25 min
